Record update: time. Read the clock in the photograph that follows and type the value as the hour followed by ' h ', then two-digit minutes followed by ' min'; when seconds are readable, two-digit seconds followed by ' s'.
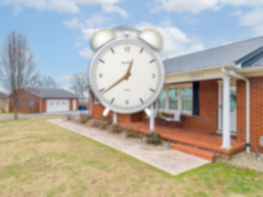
12 h 39 min
